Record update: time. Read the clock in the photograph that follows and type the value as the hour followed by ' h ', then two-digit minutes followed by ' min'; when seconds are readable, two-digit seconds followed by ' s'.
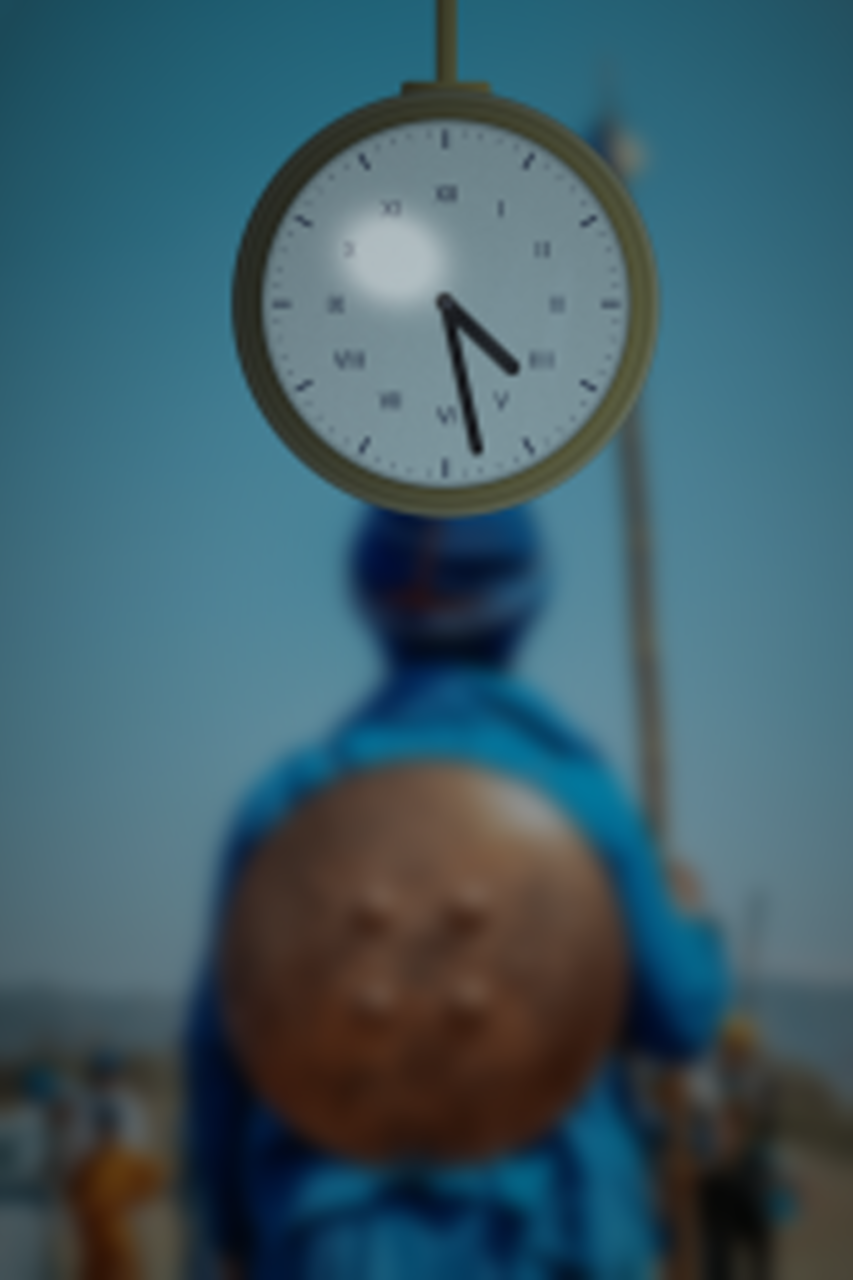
4 h 28 min
